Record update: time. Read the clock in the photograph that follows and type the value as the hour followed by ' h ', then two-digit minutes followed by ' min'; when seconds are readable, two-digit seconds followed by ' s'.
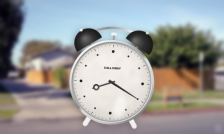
8 h 20 min
